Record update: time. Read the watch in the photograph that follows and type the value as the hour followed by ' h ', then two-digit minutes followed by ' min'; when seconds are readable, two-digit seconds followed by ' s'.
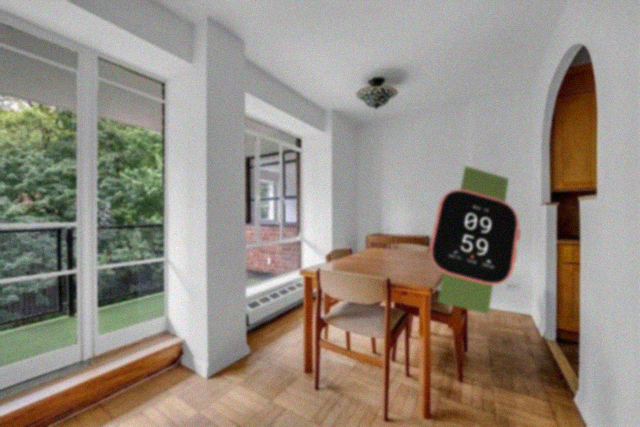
9 h 59 min
